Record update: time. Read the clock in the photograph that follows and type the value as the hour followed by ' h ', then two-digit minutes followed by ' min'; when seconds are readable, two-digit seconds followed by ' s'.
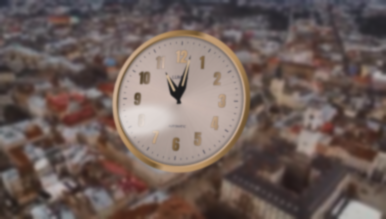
11 h 02 min
